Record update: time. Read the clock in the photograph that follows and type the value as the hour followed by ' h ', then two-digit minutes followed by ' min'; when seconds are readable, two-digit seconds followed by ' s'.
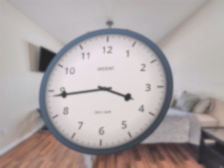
3 h 44 min
